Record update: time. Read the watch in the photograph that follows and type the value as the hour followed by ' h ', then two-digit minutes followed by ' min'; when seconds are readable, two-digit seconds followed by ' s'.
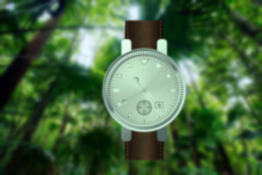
10 h 40 min
